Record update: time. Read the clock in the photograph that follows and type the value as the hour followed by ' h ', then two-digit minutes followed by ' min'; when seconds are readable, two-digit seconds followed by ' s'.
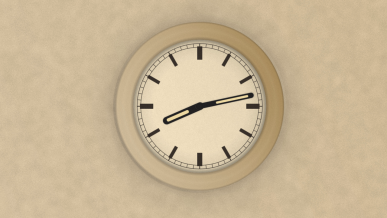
8 h 13 min
